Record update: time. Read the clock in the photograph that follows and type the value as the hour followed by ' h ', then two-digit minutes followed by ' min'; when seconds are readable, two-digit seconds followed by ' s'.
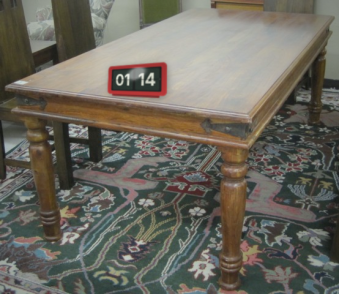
1 h 14 min
